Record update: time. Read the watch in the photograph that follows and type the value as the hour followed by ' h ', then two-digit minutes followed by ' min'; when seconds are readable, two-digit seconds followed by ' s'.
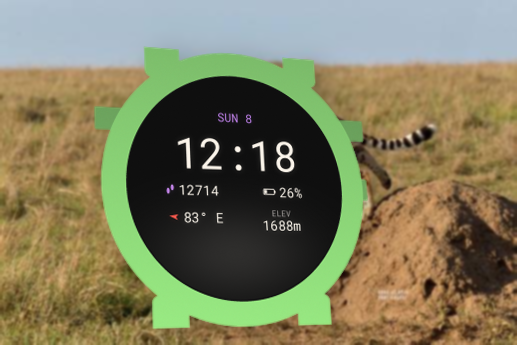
12 h 18 min
